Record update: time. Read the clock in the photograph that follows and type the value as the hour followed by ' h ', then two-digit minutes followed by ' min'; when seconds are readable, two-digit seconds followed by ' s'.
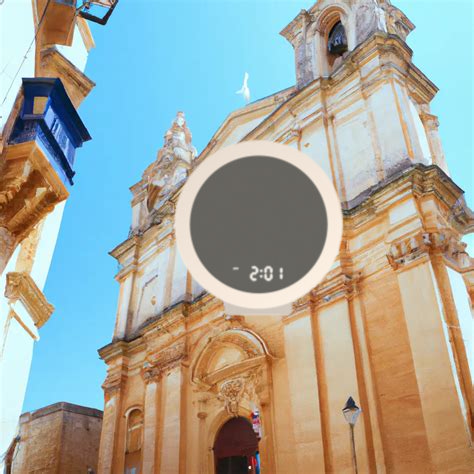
2 h 01 min
